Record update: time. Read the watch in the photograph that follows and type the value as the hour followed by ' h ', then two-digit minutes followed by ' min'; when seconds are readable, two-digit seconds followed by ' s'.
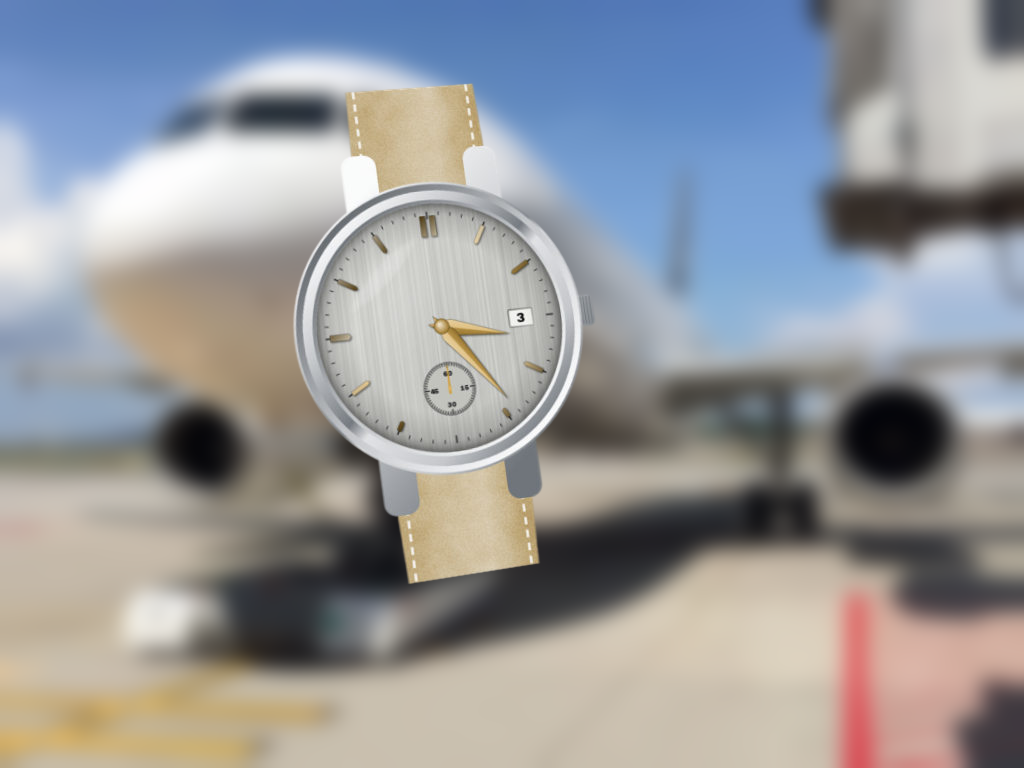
3 h 24 min
